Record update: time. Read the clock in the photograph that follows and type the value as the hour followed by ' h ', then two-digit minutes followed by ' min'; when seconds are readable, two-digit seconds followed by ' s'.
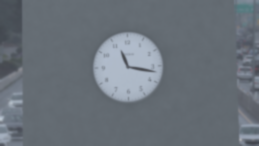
11 h 17 min
